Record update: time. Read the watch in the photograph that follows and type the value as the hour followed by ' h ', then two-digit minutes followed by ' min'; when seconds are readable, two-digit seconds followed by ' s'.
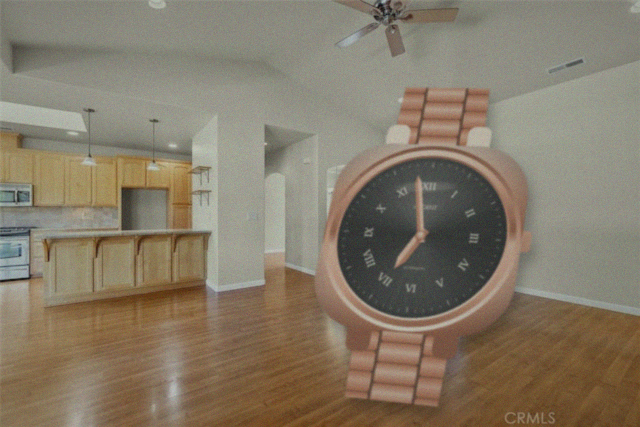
6 h 58 min
